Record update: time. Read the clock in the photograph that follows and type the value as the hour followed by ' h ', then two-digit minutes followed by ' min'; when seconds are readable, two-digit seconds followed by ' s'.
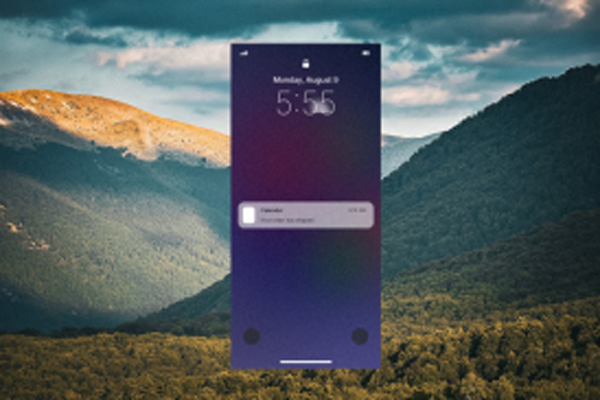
5 h 55 min
